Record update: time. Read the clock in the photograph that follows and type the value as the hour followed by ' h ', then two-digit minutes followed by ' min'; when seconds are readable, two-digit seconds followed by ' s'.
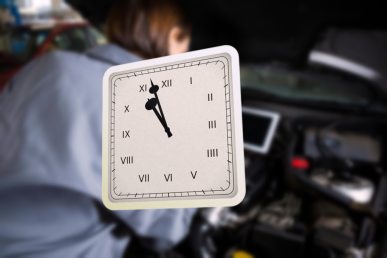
10 h 57 min
